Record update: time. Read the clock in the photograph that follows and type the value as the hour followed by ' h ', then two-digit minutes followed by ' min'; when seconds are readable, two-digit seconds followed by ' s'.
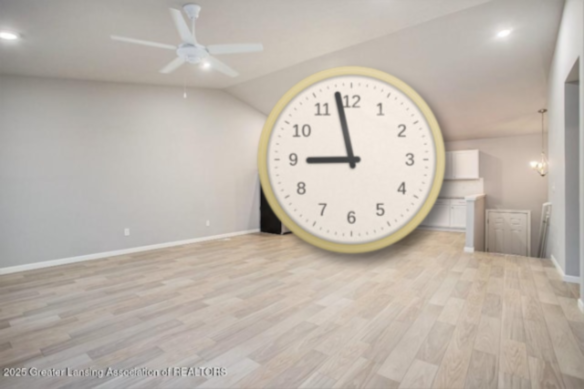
8 h 58 min
